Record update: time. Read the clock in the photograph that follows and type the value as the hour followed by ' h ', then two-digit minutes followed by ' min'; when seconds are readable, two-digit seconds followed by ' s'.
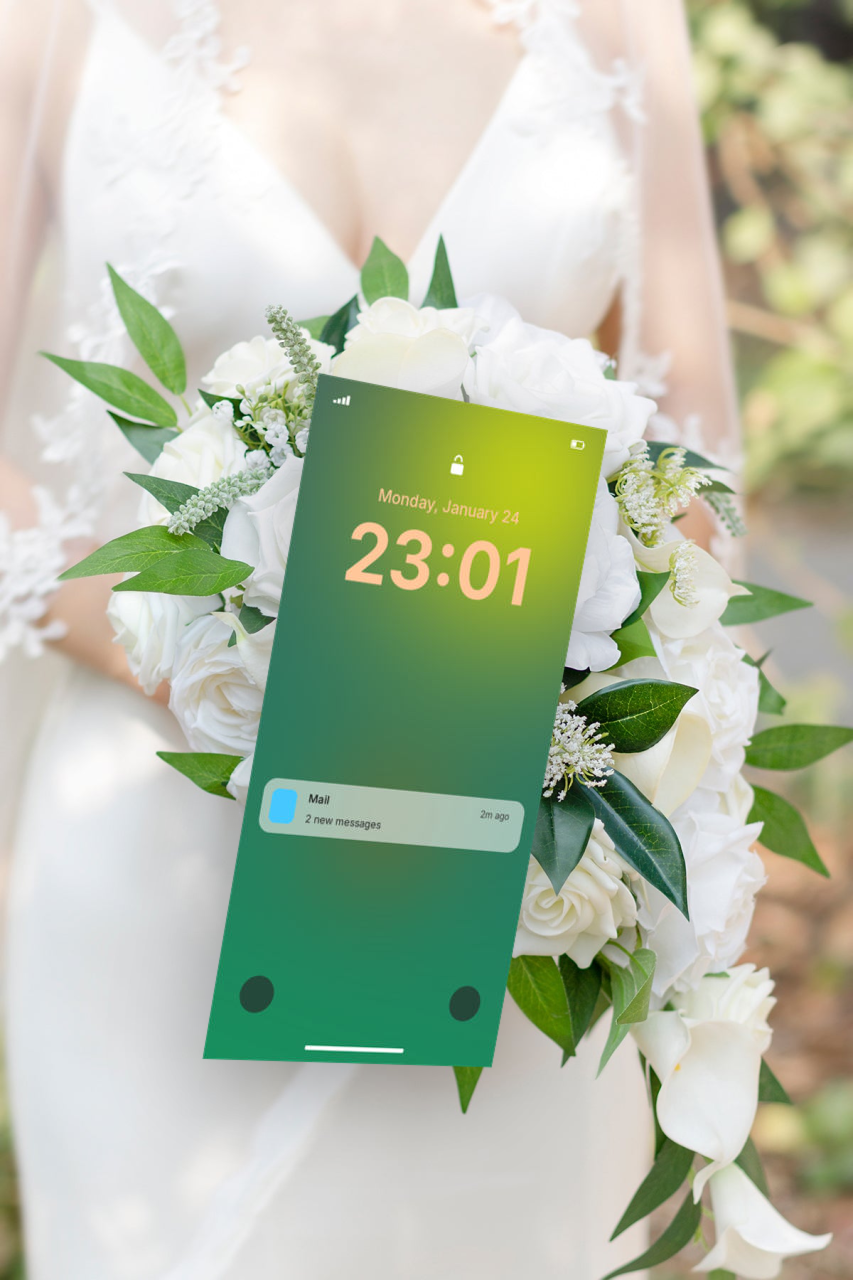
23 h 01 min
